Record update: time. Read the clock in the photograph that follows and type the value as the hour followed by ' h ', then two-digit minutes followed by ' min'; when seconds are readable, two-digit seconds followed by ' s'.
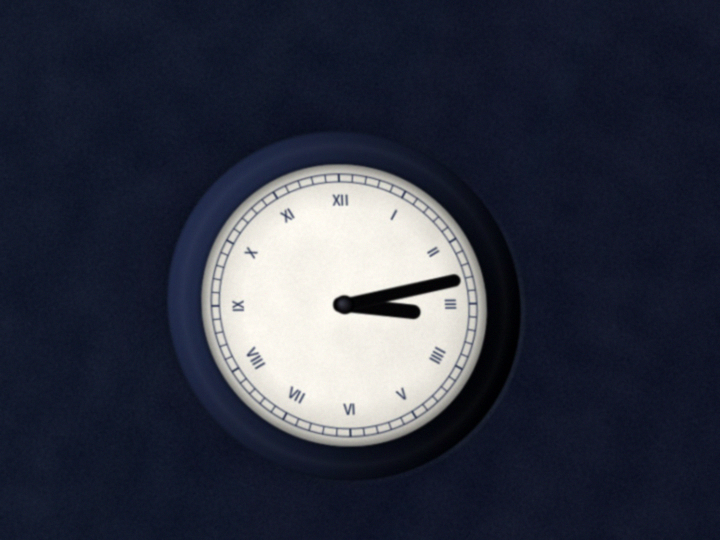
3 h 13 min
